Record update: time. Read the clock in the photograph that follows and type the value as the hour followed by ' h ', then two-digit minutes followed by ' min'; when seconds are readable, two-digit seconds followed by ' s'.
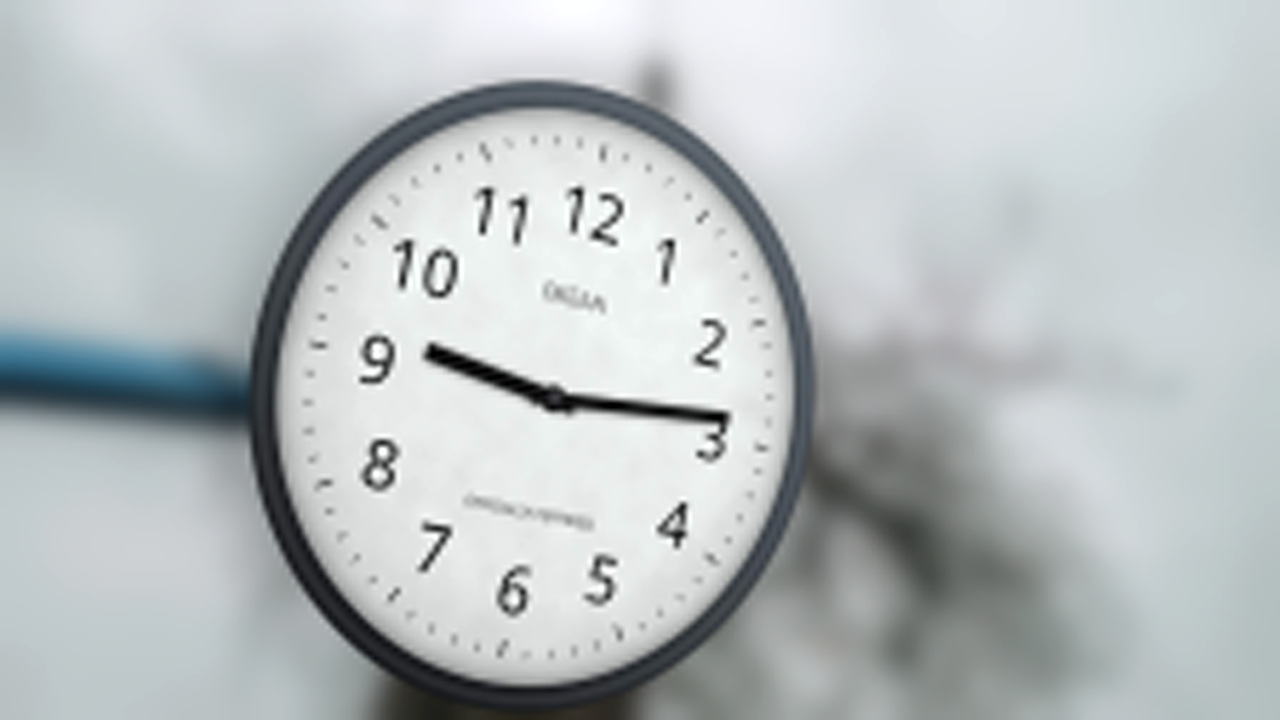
9 h 14 min
